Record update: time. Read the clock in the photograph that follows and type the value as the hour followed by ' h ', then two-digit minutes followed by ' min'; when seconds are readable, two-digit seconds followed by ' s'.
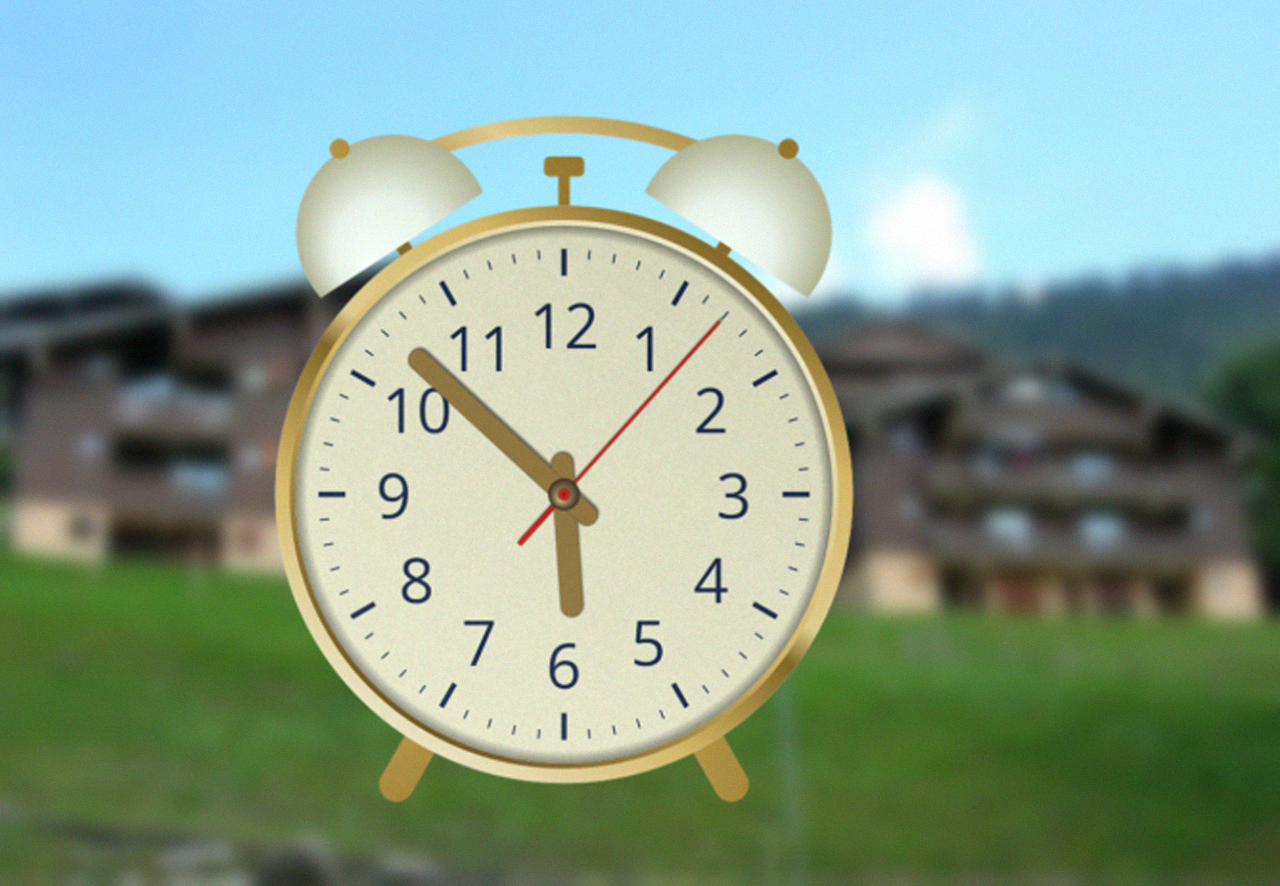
5 h 52 min 07 s
